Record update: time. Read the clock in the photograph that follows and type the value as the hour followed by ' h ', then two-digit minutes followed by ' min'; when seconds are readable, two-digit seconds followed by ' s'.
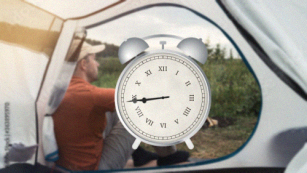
8 h 44 min
